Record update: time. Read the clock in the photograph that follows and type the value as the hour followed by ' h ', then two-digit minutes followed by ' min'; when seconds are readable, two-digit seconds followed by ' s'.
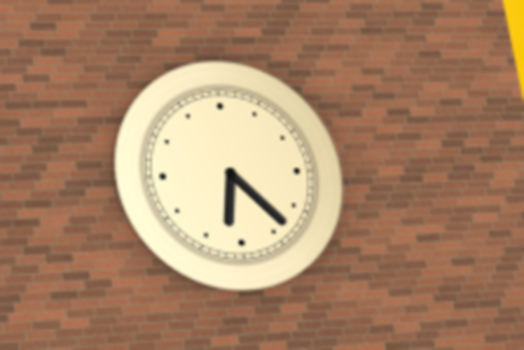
6 h 23 min
